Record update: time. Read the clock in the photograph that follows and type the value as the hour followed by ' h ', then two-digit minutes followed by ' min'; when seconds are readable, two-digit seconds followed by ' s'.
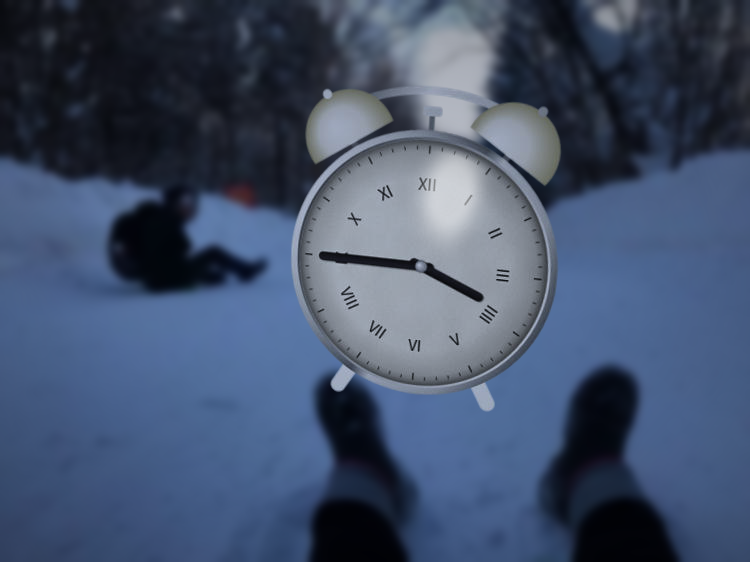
3 h 45 min
